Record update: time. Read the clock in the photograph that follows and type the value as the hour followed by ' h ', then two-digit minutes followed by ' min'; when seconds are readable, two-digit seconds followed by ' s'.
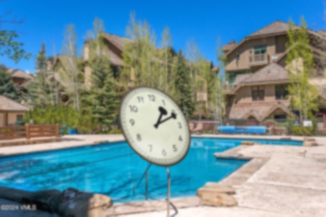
1 h 11 min
